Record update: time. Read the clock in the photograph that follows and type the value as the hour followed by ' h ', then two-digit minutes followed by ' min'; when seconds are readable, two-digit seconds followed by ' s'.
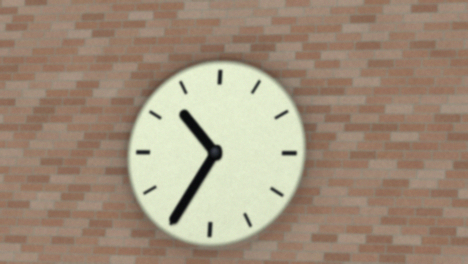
10 h 35 min
